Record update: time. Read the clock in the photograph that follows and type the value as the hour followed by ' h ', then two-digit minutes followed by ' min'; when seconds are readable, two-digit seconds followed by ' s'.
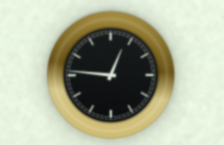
12 h 46 min
